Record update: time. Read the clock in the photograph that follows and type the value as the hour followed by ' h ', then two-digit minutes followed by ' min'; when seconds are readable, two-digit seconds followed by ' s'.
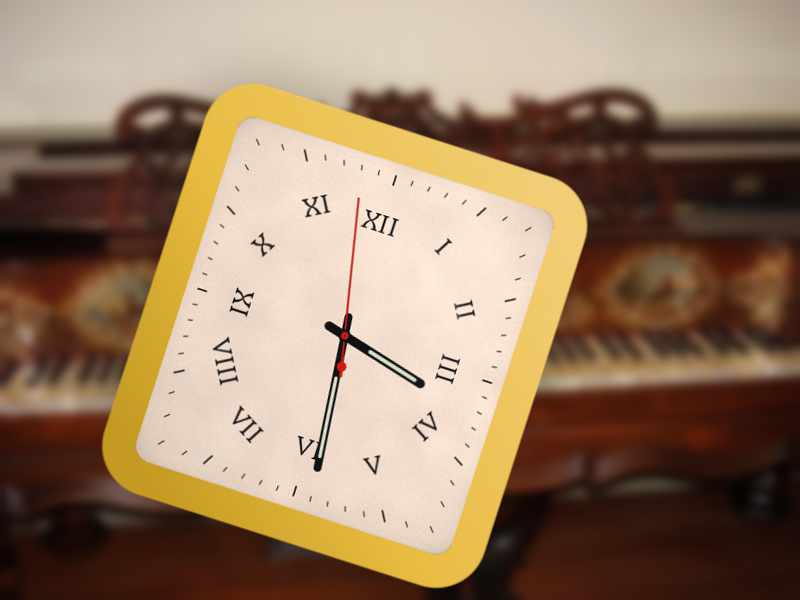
3 h 28 min 58 s
